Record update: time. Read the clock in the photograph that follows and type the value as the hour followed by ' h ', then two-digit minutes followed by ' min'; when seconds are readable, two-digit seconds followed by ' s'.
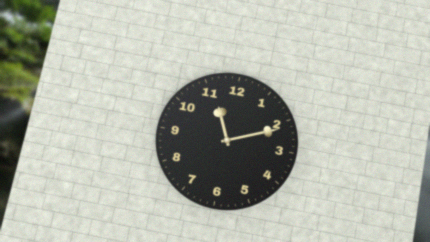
11 h 11 min
